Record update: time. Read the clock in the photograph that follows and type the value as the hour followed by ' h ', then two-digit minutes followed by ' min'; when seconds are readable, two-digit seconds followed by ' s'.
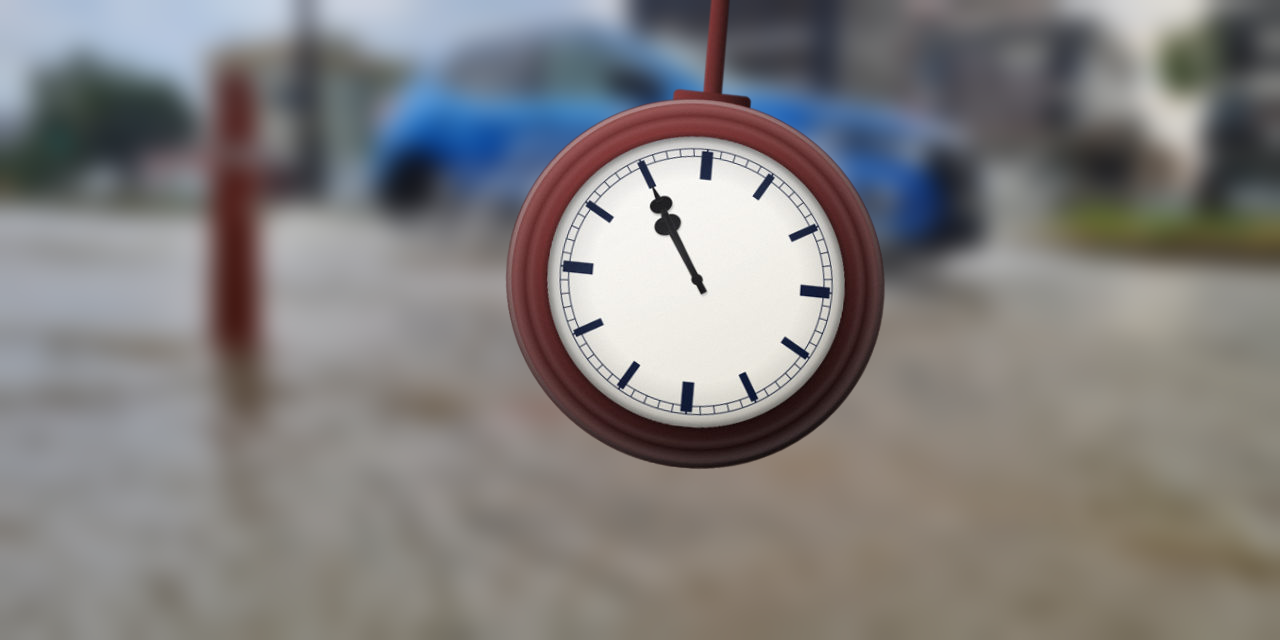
10 h 55 min
